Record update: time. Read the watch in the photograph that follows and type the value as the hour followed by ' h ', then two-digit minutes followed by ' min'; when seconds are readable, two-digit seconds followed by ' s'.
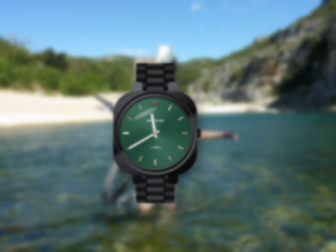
11 h 40 min
